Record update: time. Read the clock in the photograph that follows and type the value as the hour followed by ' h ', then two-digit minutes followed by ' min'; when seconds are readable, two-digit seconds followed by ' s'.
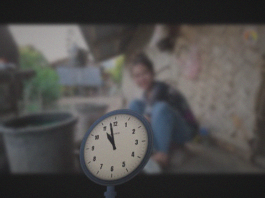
10 h 58 min
